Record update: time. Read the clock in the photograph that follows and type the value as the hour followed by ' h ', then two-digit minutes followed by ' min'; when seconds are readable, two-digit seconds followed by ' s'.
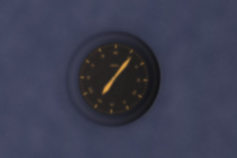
7 h 06 min
